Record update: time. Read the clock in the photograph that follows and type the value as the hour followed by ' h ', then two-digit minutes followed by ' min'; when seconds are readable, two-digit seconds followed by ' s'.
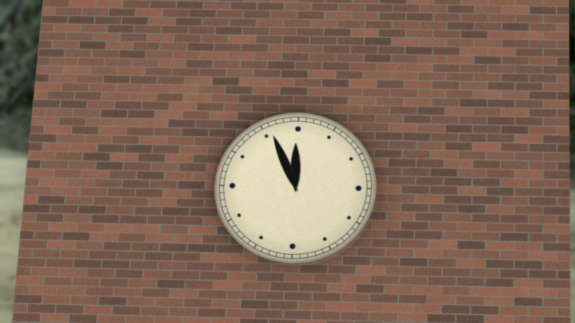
11 h 56 min
